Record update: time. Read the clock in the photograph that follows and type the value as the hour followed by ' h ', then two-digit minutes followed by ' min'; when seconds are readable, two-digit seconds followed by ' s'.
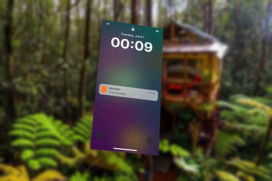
0 h 09 min
